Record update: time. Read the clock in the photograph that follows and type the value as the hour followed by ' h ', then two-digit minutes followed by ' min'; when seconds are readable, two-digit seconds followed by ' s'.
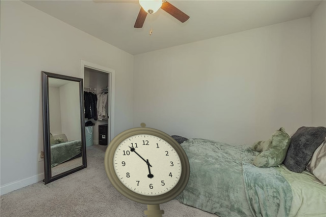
5 h 53 min
